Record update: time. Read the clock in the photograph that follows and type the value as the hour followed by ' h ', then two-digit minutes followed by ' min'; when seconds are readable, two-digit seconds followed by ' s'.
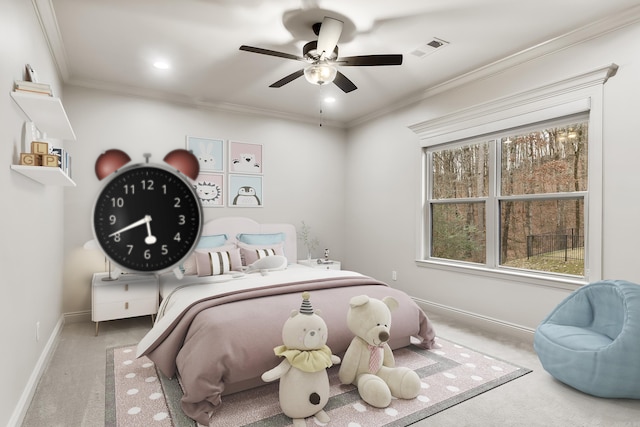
5 h 41 min
